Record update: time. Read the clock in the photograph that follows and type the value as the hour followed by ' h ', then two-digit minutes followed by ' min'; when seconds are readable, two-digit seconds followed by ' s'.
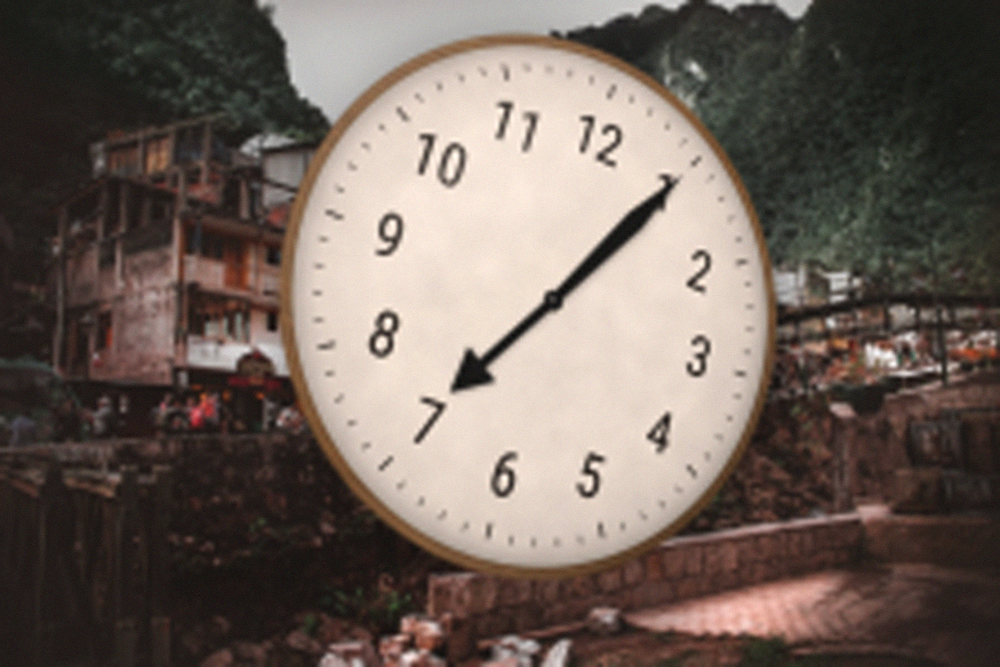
7 h 05 min
